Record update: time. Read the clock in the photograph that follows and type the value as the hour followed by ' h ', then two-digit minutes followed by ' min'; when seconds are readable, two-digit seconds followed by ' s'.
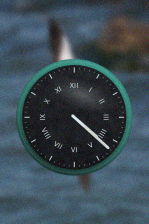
4 h 22 min
